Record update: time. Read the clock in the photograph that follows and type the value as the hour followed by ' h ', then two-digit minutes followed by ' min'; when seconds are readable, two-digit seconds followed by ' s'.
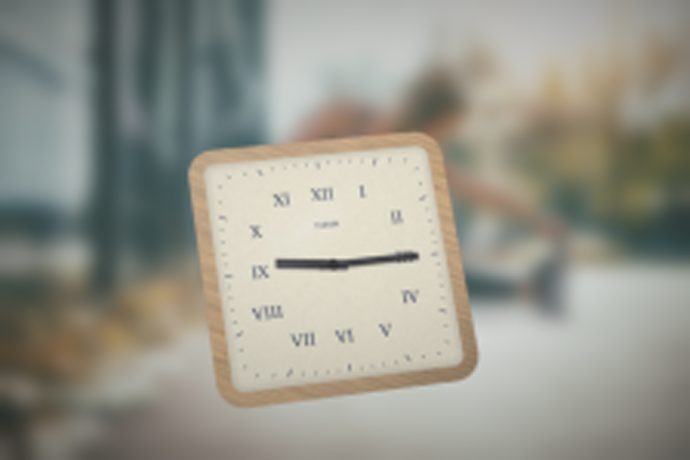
9 h 15 min
